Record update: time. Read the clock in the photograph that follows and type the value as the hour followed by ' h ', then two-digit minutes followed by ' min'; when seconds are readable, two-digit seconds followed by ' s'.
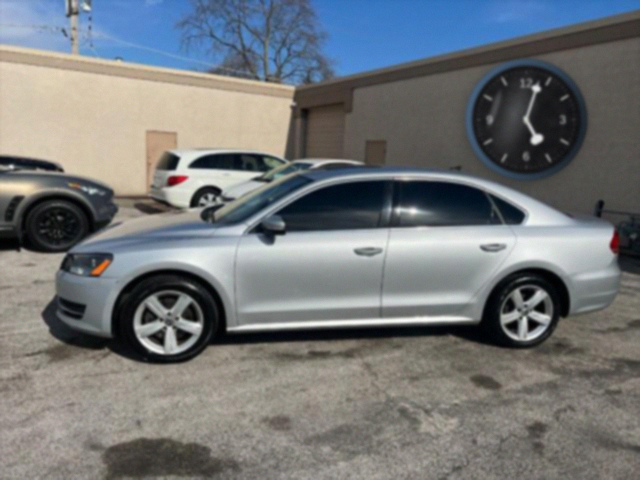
5 h 03 min
